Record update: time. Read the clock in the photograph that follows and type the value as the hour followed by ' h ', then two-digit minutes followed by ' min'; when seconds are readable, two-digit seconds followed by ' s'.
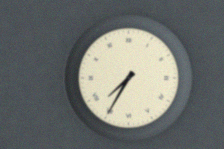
7 h 35 min
